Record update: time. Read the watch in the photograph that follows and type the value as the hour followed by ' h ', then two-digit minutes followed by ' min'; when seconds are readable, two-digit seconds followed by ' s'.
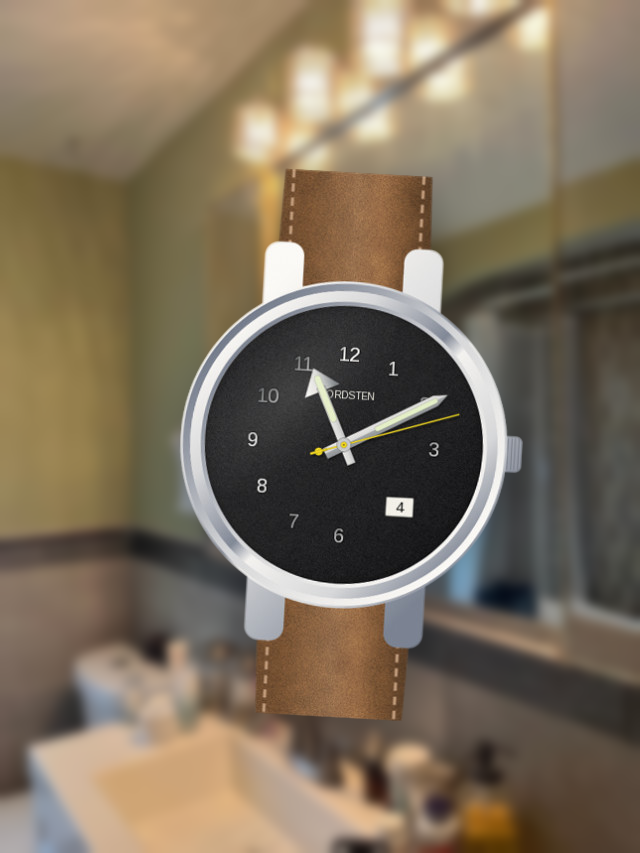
11 h 10 min 12 s
